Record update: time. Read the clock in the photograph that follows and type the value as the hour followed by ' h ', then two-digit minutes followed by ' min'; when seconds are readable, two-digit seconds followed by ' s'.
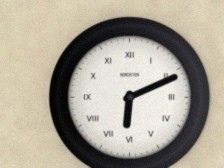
6 h 11 min
